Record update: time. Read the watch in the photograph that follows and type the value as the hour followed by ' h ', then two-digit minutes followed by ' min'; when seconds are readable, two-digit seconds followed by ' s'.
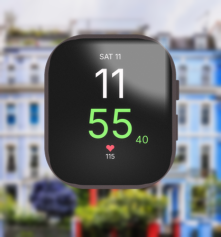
11 h 55 min 40 s
